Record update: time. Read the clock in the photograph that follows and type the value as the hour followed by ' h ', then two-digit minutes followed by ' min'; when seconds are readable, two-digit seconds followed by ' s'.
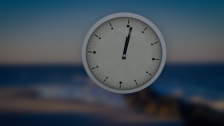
12 h 01 min
